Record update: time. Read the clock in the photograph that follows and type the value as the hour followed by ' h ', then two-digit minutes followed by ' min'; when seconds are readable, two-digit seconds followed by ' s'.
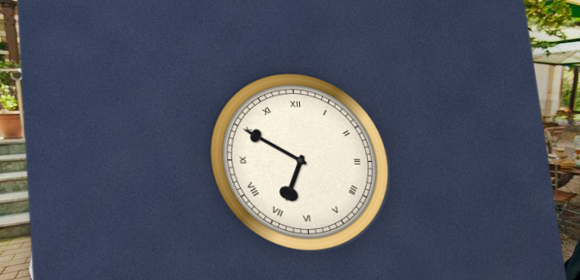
6 h 50 min
